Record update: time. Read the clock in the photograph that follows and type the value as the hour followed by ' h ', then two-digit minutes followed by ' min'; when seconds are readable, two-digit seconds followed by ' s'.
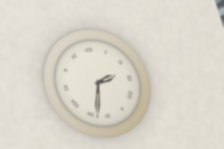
2 h 33 min
